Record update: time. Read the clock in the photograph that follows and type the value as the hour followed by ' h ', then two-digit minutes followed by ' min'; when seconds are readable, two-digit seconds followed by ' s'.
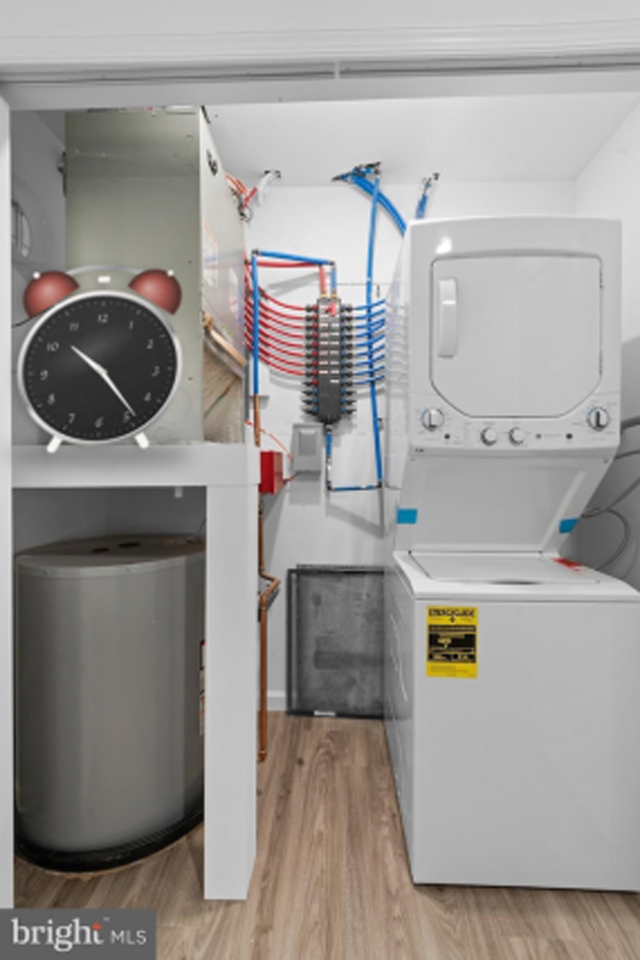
10 h 24 min
